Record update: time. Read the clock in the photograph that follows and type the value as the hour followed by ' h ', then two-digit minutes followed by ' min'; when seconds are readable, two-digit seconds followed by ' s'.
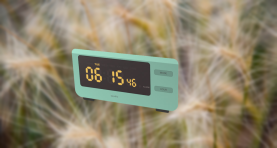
6 h 15 min 46 s
